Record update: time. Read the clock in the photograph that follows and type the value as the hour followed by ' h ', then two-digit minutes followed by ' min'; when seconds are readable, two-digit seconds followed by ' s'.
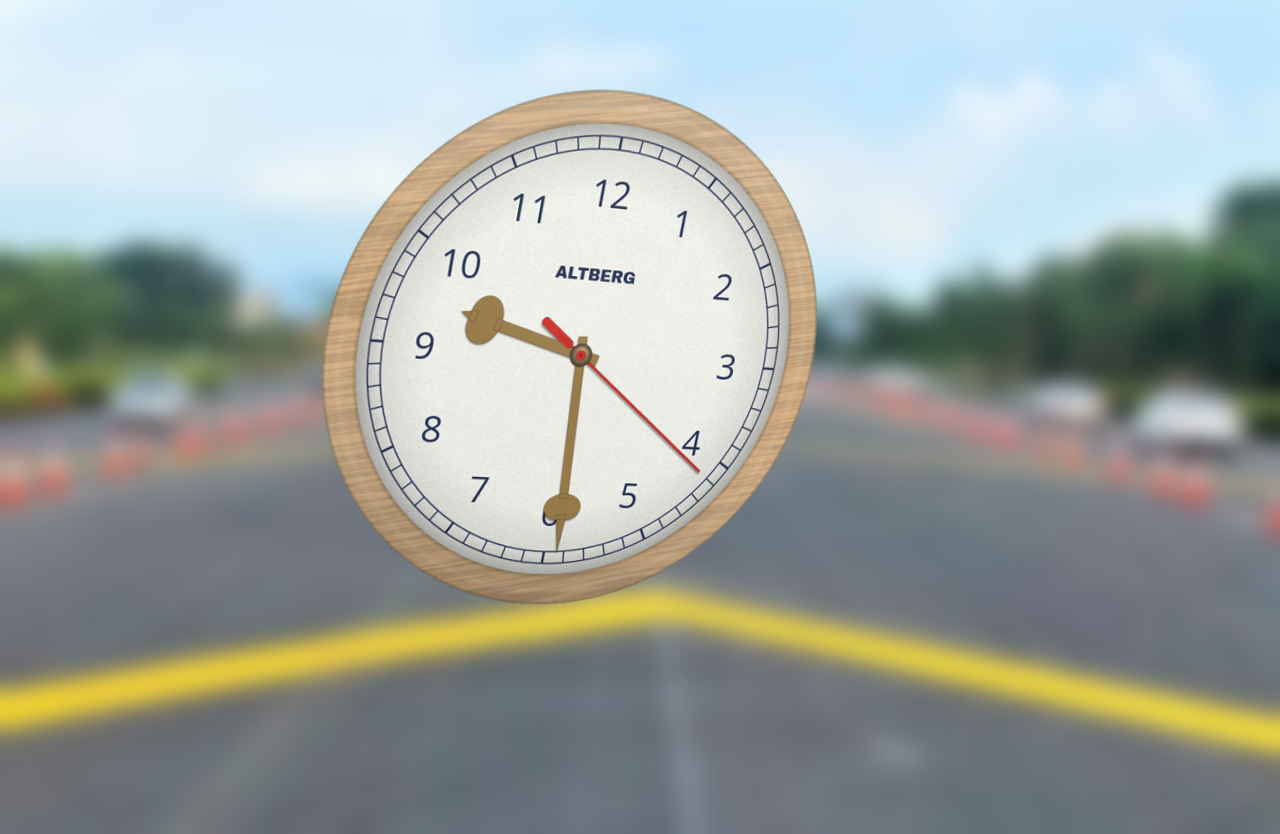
9 h 29 min 21 s
